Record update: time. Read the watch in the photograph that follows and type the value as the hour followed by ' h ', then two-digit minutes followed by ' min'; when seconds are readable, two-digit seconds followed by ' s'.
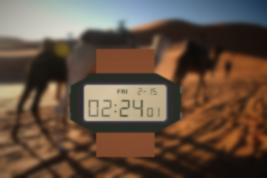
2 h 24 min
